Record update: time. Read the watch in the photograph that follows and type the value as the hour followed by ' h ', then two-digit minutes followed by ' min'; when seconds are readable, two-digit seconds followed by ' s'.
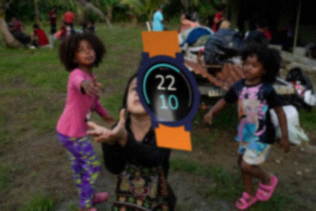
22 h 10 min
